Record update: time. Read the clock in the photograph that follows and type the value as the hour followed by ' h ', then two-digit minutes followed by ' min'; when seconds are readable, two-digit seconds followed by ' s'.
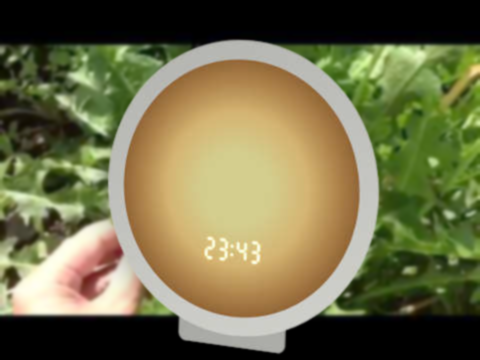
23 h 43 min
